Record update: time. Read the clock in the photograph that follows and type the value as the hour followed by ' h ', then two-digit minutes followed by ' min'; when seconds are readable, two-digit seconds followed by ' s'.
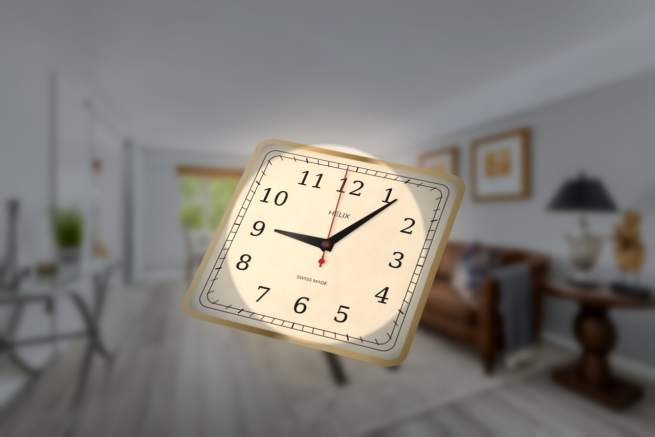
9 h 05 min 59 s
